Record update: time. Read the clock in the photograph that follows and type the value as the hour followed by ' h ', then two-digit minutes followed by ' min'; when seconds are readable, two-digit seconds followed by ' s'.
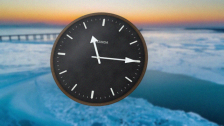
11 h 15 min
